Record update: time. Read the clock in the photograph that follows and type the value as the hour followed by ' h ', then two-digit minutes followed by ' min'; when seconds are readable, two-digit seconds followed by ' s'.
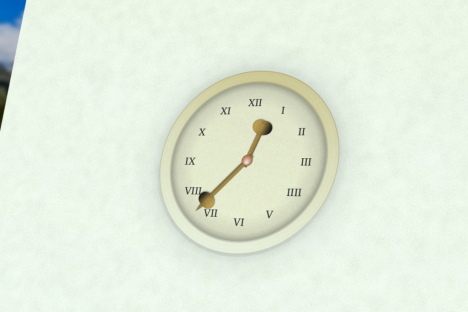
12 h 37 min
